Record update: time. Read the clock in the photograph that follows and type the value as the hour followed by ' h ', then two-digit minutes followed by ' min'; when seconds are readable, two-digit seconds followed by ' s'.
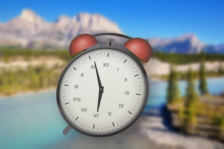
5 h 56 min
